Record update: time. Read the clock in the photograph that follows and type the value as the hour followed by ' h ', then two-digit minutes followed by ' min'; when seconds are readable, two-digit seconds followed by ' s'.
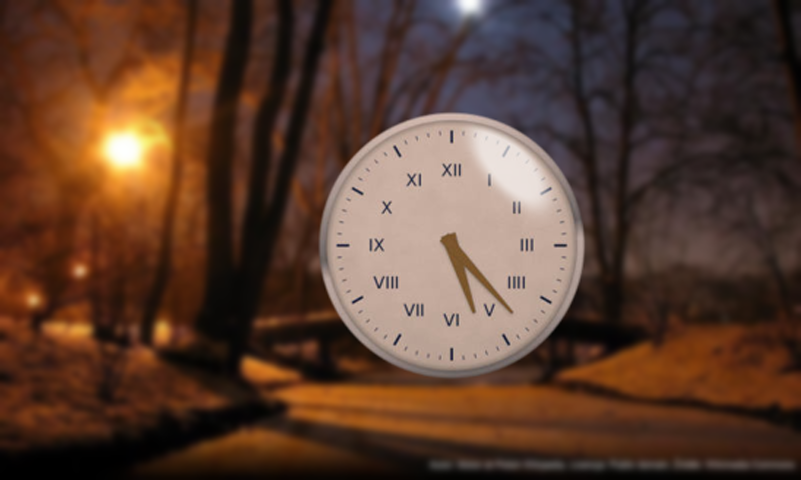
5 h 23 min
